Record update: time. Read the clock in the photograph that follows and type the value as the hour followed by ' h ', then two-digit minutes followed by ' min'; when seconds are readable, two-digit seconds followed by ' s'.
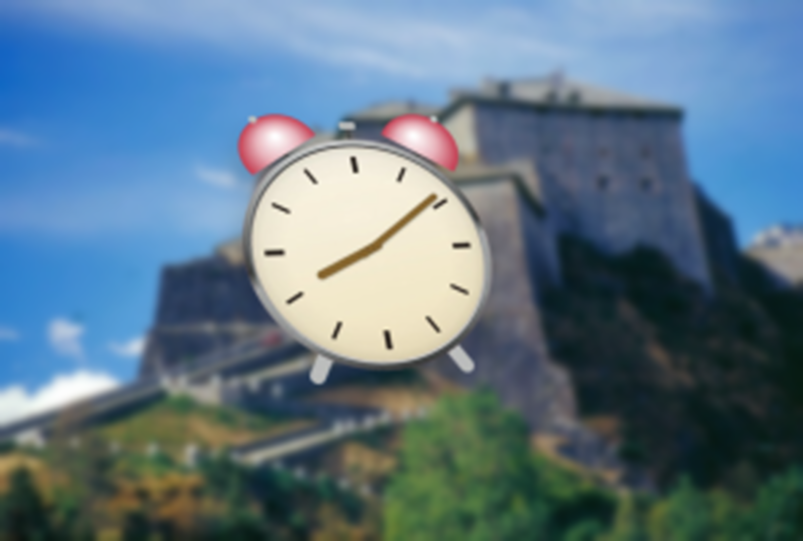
8 h 09 min
